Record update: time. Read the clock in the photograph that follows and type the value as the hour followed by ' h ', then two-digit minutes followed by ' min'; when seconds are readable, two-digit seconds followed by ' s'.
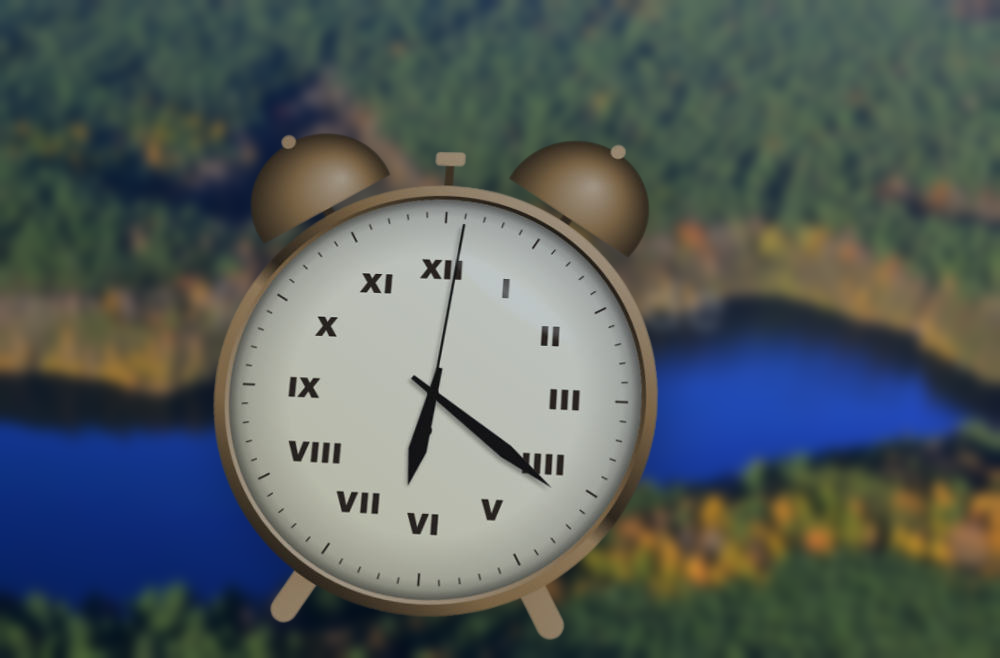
6 h 21 min 01 s
